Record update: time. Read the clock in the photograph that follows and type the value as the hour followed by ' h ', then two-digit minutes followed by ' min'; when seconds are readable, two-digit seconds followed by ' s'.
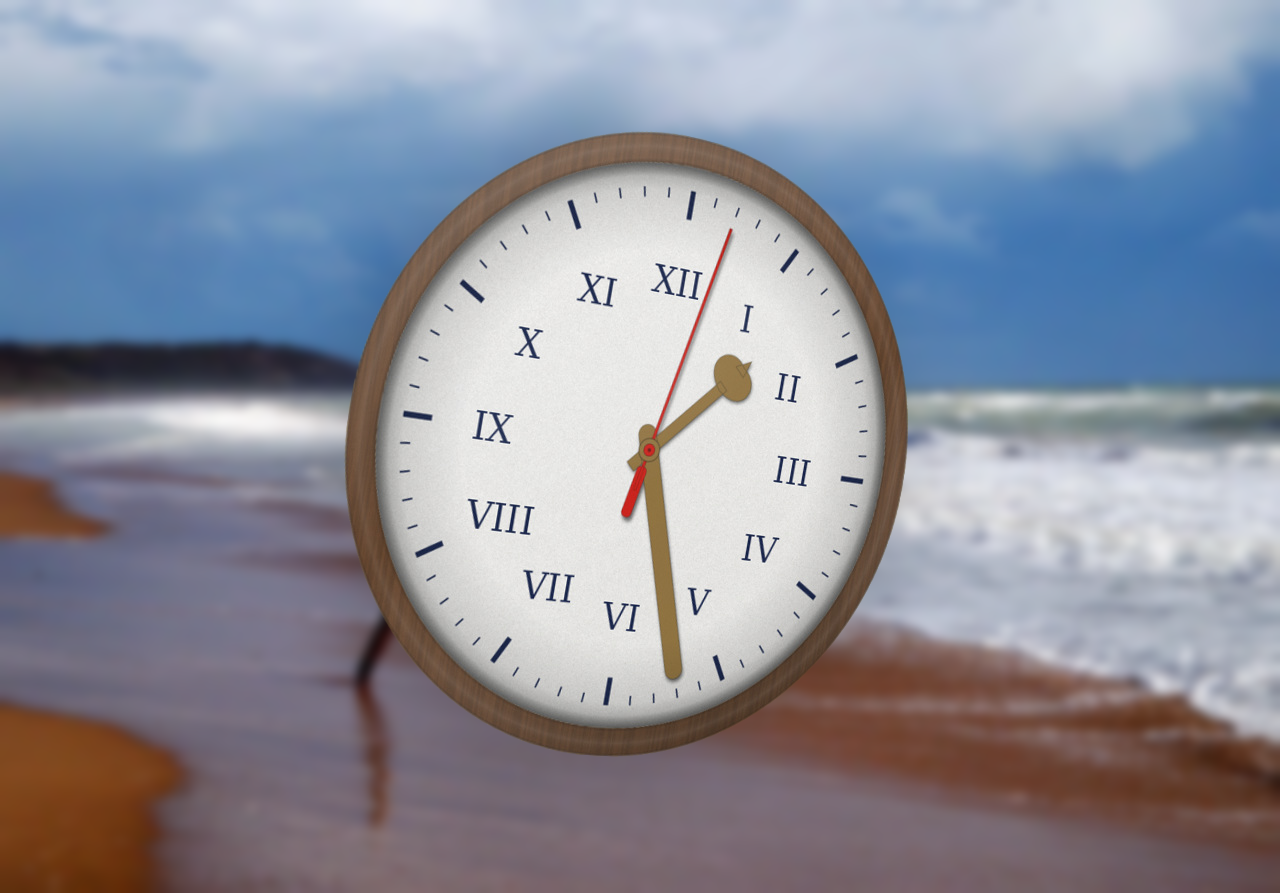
1 h 27 min 02 s
